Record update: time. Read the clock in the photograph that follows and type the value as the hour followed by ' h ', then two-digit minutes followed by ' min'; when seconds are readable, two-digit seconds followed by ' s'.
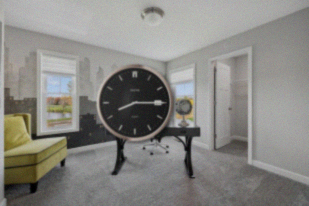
8 h 15 min
